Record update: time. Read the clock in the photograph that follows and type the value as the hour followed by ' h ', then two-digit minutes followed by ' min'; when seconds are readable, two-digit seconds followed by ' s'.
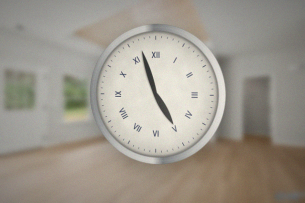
4 h 57 min
